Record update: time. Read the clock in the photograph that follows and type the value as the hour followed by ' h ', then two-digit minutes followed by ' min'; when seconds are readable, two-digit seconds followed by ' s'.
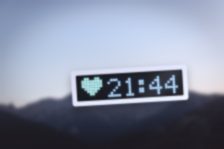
21 h 44 min
